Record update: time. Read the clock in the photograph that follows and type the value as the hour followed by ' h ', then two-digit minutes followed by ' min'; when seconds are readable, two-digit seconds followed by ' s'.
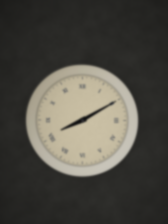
8 h 10 min
